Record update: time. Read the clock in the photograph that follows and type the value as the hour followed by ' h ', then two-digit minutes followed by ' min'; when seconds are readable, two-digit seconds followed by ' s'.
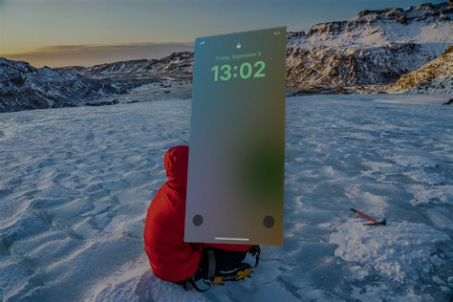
13 h 02 min
